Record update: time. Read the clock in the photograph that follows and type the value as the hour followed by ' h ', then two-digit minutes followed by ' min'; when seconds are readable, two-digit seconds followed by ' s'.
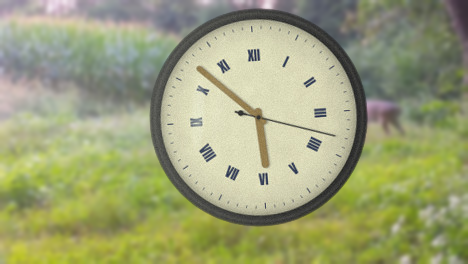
5 h 52 min 18 s
